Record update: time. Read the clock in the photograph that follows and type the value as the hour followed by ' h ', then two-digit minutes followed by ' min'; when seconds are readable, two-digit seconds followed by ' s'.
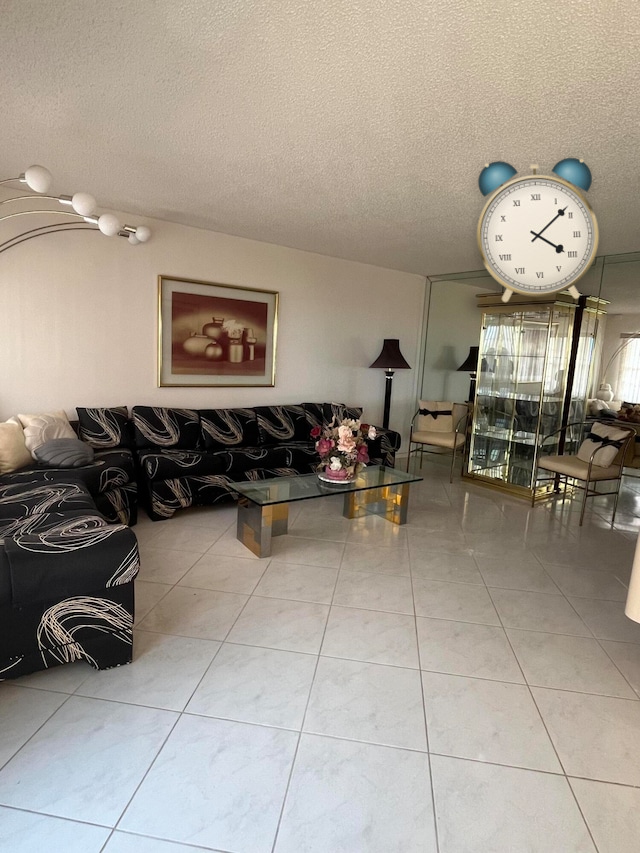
4 h 08 min
